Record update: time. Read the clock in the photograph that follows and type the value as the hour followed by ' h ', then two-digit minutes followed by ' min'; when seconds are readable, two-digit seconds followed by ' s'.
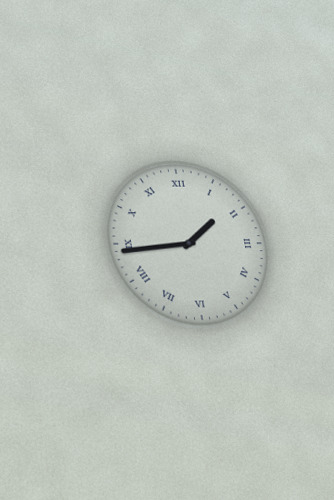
1 h 44 min
